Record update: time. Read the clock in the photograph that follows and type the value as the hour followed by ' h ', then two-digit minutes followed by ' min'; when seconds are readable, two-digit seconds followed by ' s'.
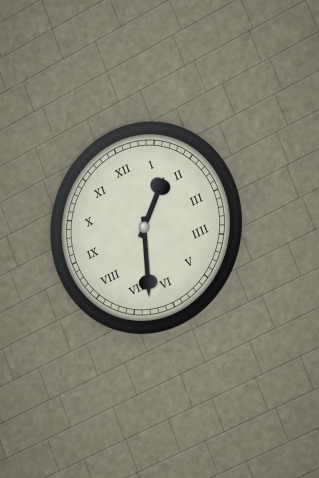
1 h 33 min
